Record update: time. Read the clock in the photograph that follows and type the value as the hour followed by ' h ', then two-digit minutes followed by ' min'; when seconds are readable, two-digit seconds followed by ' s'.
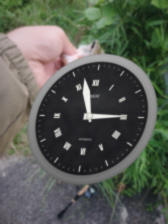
2 h 57 min
